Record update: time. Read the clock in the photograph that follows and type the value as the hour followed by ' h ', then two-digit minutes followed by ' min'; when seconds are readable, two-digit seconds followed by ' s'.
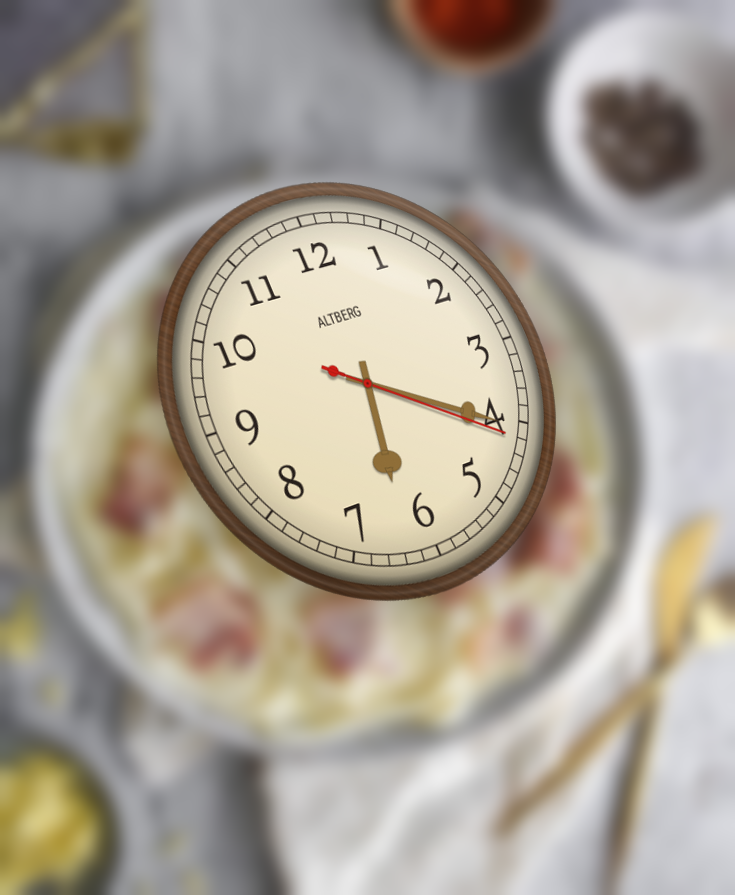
6 h 20 min 21 s
